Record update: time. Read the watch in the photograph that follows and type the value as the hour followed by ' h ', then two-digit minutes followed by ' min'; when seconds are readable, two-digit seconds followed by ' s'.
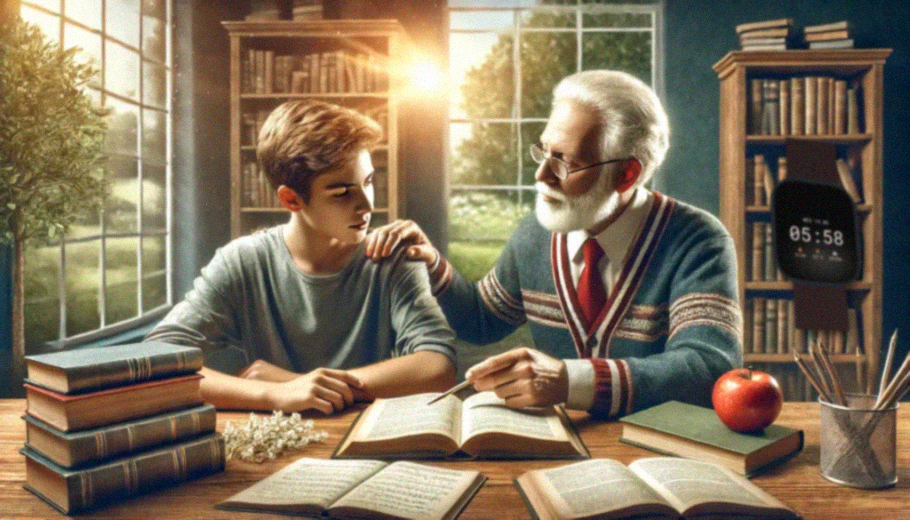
5 h 58 min
